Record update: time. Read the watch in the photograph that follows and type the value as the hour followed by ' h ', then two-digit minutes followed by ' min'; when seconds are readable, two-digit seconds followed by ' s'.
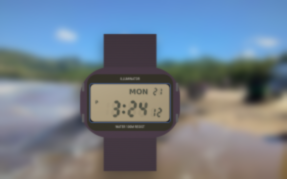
3 h 24 min 12 s
